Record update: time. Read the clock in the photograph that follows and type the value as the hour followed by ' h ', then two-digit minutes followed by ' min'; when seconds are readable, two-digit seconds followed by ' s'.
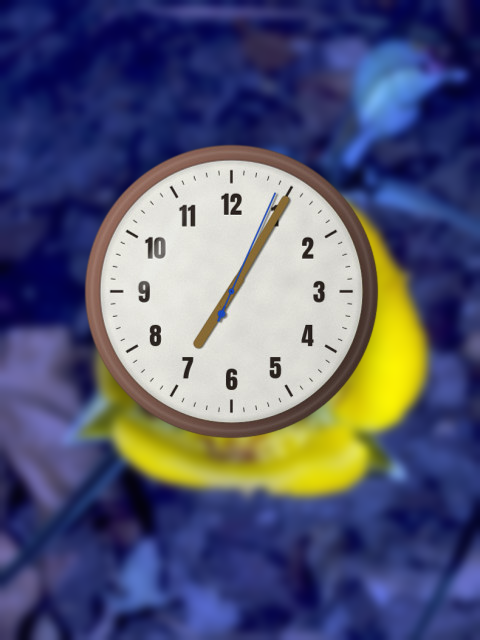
7 h 05 min 04 s
